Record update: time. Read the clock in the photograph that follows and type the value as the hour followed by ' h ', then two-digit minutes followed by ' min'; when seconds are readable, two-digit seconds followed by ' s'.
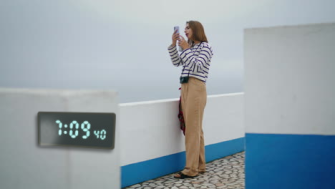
7 h 09 min 40 s
